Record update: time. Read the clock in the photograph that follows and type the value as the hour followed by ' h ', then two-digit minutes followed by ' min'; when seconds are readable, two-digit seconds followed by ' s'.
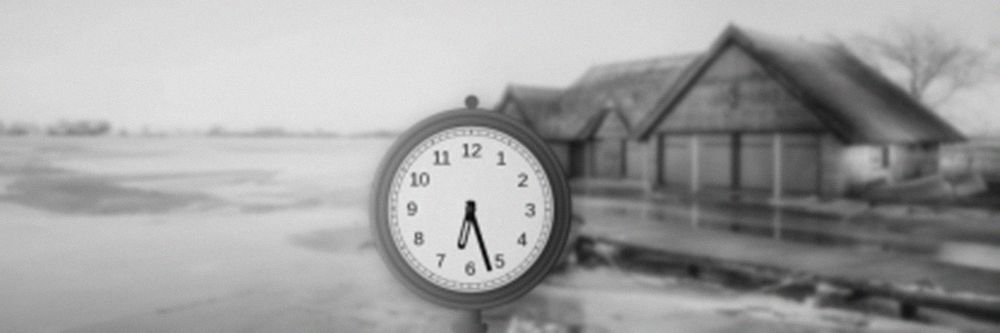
6 h 27 min
